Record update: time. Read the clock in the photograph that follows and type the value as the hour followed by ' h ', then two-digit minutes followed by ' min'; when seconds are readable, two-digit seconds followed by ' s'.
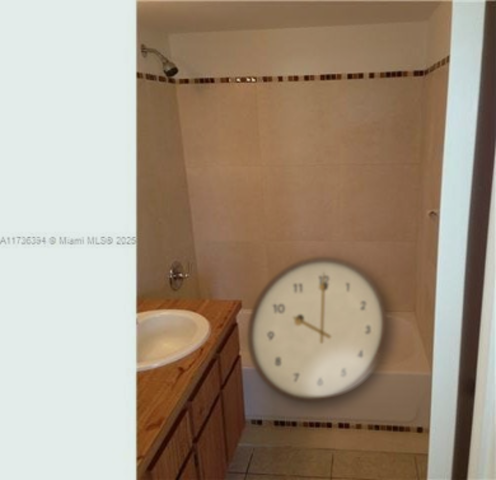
10 h 00 min
